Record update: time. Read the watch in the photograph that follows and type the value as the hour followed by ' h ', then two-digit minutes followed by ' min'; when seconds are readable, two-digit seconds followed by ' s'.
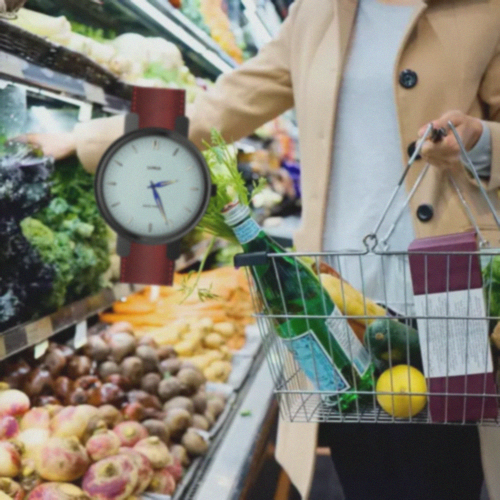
2 h 26 min
